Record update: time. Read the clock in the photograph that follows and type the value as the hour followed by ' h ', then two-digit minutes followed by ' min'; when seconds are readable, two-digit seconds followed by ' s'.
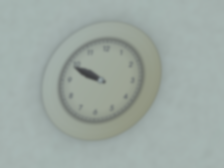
9 h 49 min
